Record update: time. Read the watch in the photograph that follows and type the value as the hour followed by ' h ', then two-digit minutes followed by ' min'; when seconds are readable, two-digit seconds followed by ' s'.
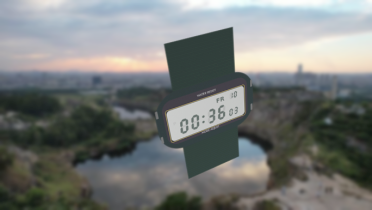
0 h 36 min 03 s
